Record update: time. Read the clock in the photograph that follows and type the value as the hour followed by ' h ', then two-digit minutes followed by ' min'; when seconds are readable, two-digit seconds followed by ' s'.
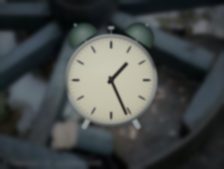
1 h 26 min
